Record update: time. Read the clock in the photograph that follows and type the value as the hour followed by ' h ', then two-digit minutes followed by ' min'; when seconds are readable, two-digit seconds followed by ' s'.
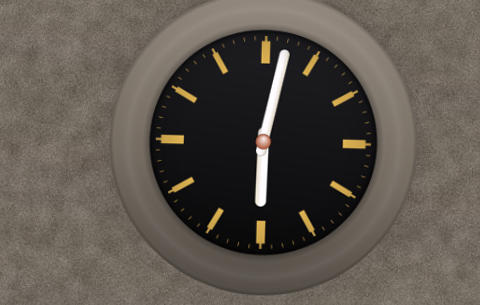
6 h 02 min
